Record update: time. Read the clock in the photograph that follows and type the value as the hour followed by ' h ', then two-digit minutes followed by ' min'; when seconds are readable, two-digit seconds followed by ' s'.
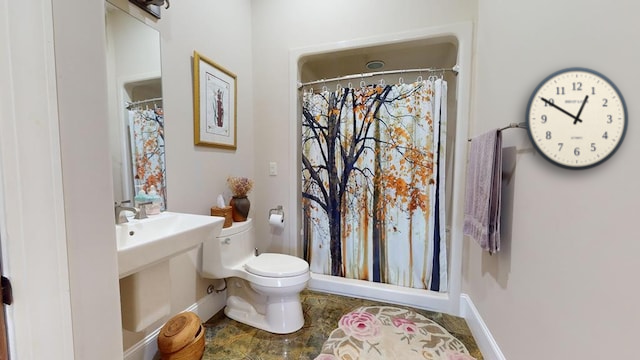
12 h 50 min
